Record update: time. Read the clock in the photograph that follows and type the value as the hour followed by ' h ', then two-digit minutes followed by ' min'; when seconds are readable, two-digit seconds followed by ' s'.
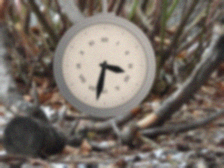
3 h 32 min
